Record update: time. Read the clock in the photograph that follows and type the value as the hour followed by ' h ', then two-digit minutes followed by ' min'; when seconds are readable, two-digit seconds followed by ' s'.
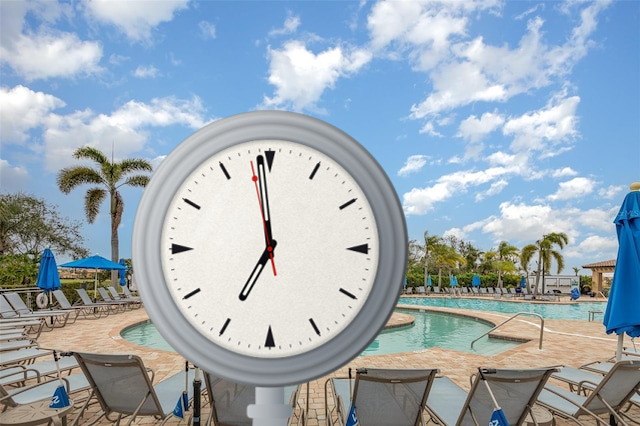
6 h 58 min 58 s
